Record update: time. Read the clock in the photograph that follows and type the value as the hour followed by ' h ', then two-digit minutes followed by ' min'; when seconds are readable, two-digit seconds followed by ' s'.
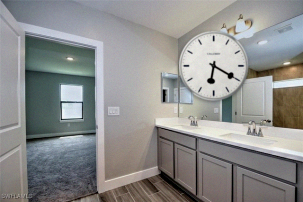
6 h 20 min
